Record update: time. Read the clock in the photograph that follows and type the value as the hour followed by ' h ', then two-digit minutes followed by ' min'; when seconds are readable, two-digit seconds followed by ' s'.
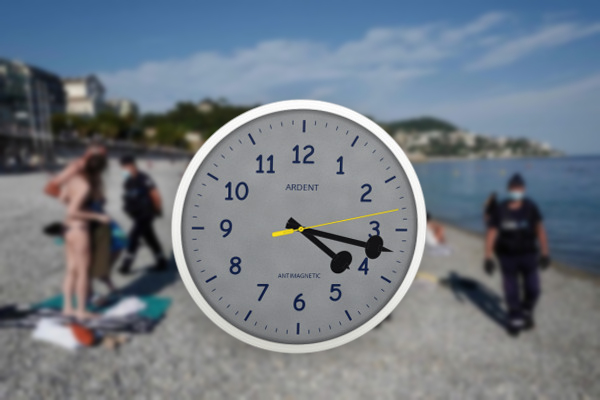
4 h 17 min 13 s
